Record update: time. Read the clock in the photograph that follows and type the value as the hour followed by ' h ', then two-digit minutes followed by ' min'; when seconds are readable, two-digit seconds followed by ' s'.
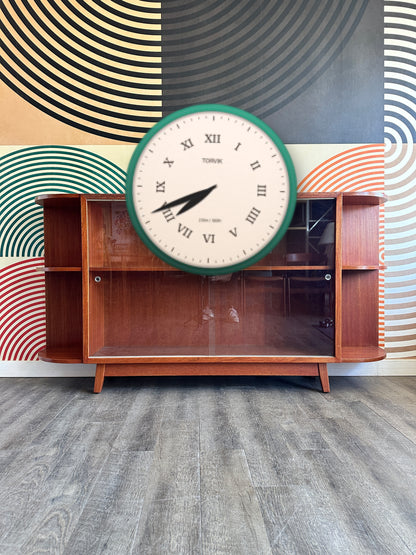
7 h 41 min
